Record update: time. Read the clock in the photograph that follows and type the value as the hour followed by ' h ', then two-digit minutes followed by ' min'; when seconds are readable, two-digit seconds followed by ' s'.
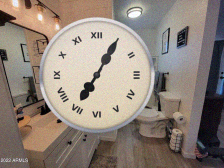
7 h 05 min
